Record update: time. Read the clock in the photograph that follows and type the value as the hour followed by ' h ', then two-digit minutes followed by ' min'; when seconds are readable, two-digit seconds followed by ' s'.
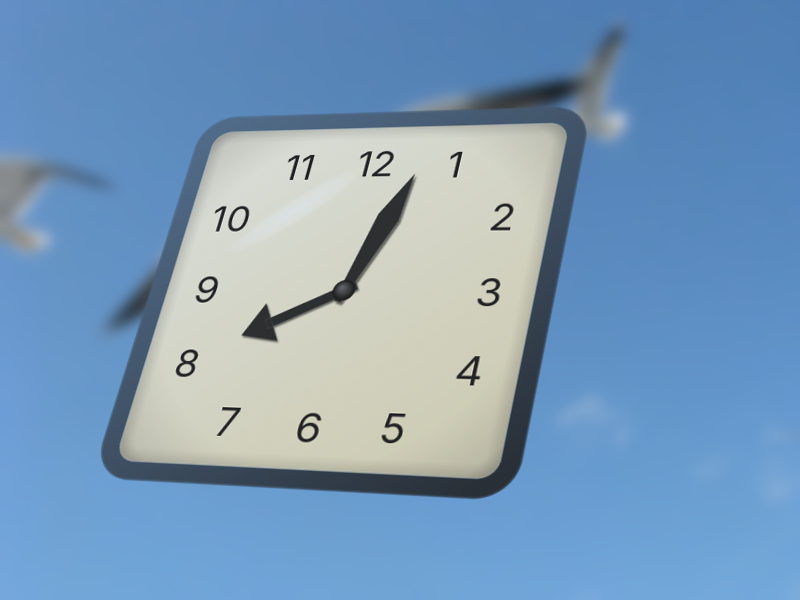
8 h 03 min
